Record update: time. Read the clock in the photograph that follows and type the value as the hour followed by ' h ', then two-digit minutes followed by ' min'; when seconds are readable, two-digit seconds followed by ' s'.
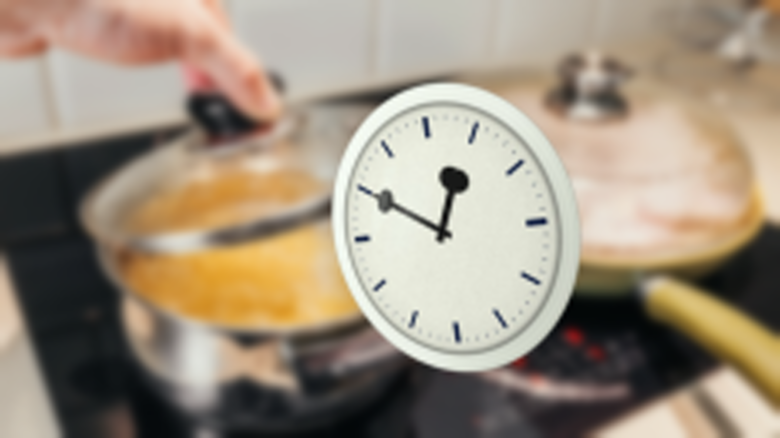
12 h 50 min
